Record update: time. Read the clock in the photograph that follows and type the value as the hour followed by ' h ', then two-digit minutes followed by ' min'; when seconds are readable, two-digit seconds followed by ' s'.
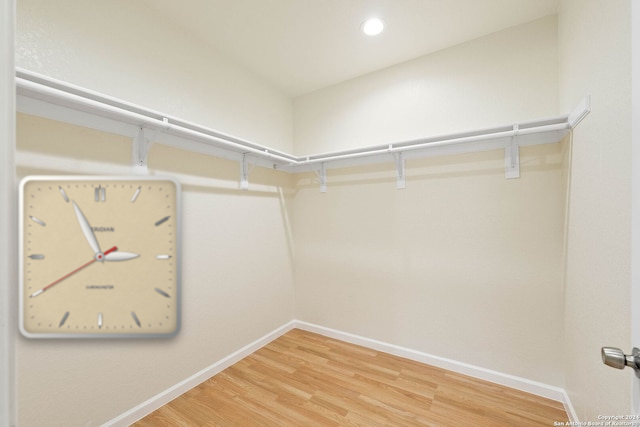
2 h 55 min 40 s
